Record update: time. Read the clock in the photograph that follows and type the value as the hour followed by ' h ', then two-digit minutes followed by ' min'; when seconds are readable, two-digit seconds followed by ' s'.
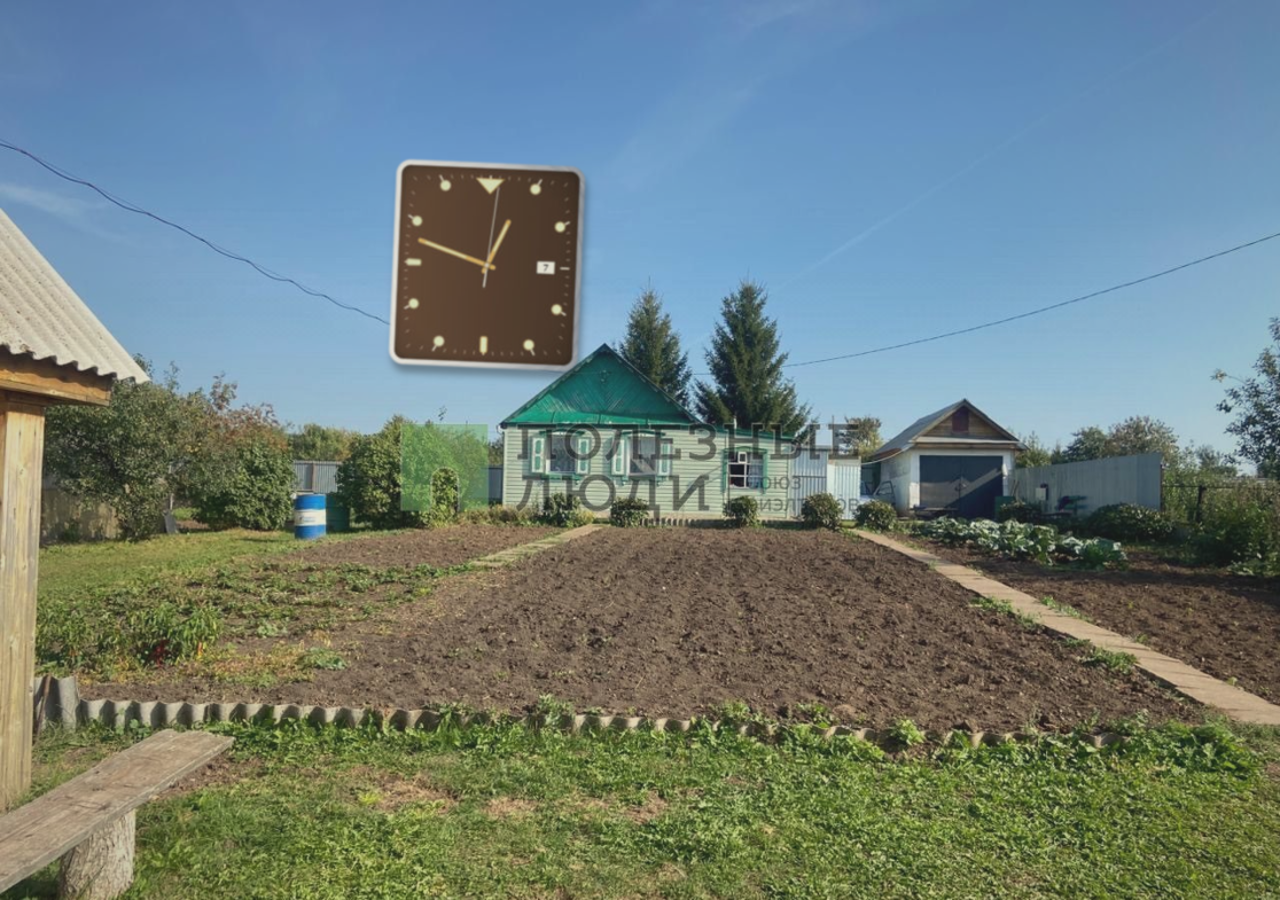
12 h 48 min 01 s
